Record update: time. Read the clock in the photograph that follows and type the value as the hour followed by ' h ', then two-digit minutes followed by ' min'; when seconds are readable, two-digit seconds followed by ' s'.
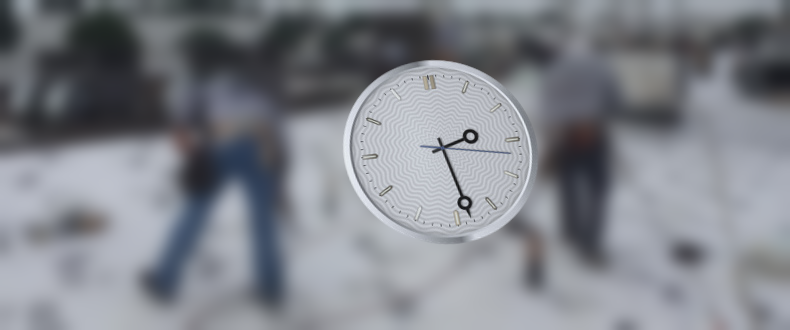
2 h 28 min 17 s
